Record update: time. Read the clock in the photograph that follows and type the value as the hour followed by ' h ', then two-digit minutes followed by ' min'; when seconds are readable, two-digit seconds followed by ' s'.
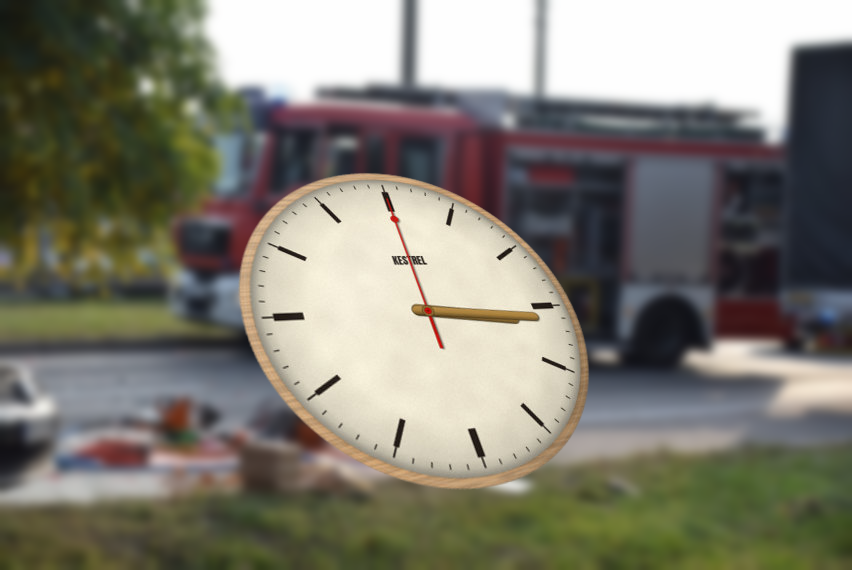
3 h 16 min 00 s
